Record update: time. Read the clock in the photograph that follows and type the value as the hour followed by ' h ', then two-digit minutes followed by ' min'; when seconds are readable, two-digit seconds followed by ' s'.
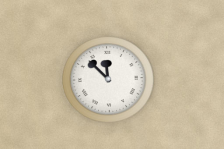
11 h 53 min
